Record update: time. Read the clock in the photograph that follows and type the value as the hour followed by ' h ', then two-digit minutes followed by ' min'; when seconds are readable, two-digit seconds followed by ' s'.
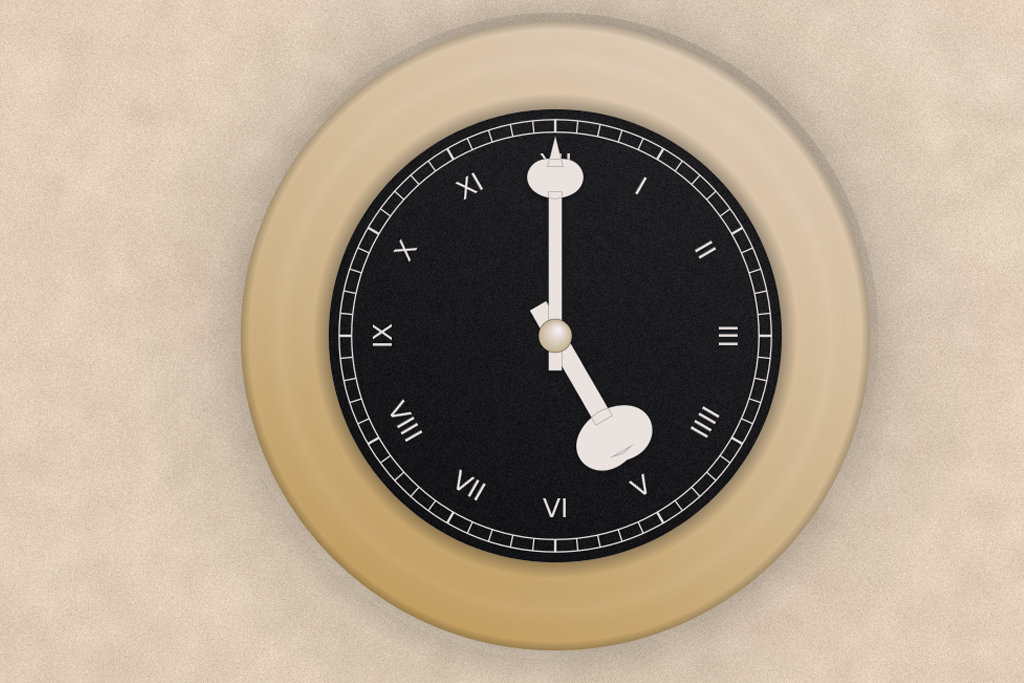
5 h 00 min
